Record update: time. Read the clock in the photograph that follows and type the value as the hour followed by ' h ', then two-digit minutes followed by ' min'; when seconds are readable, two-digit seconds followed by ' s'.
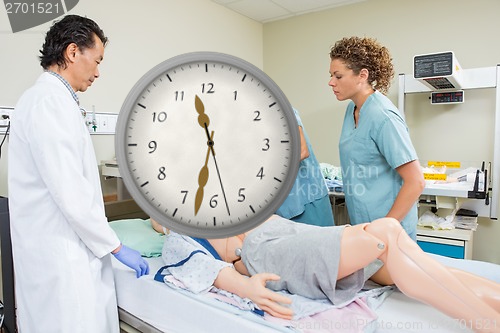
11 h 32 min 28 s
